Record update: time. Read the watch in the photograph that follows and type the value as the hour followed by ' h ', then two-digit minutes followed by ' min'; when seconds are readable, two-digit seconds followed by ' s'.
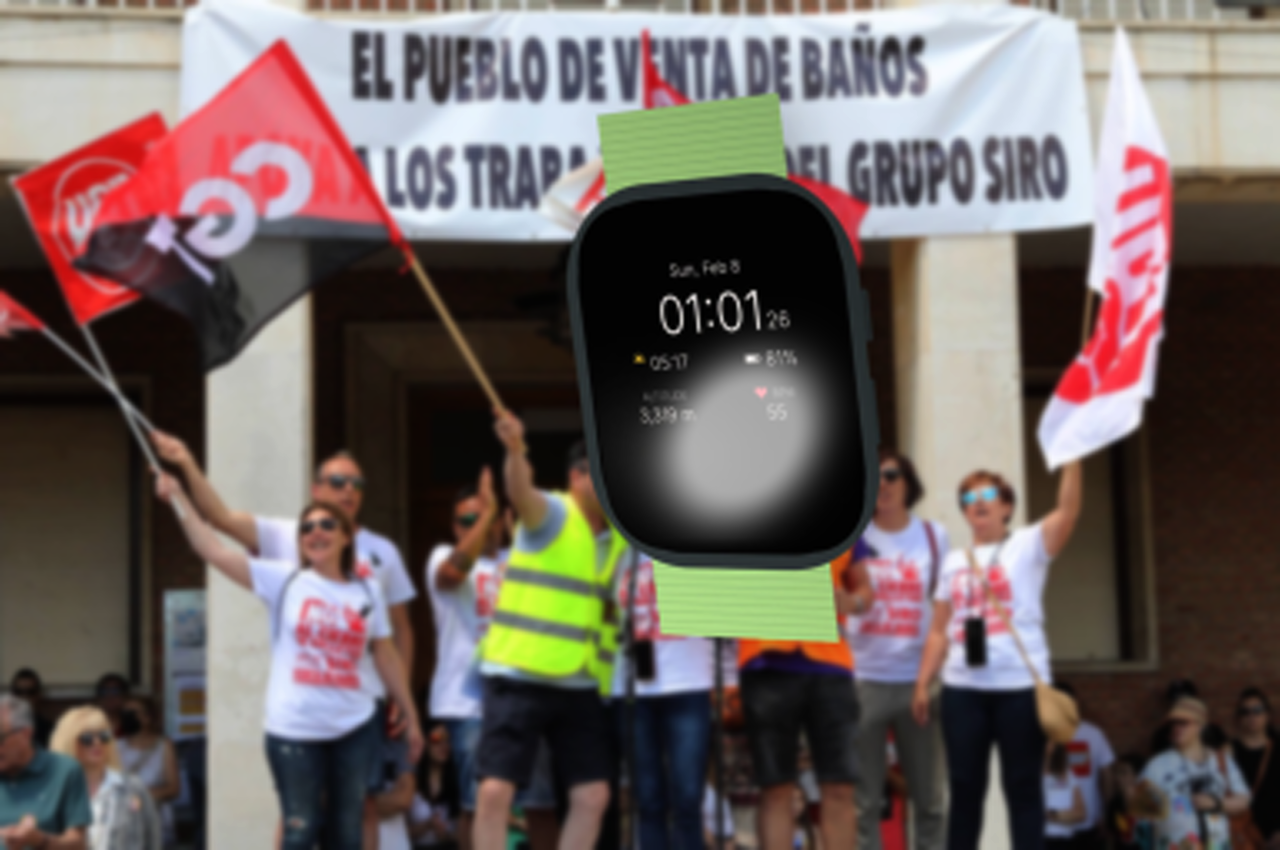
1 h 01 min
